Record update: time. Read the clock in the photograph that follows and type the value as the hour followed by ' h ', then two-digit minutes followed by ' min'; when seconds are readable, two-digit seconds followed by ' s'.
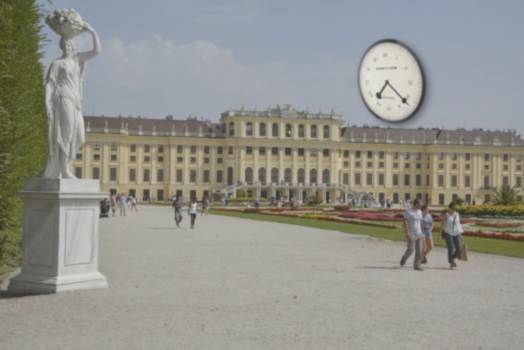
7 h 22 min
